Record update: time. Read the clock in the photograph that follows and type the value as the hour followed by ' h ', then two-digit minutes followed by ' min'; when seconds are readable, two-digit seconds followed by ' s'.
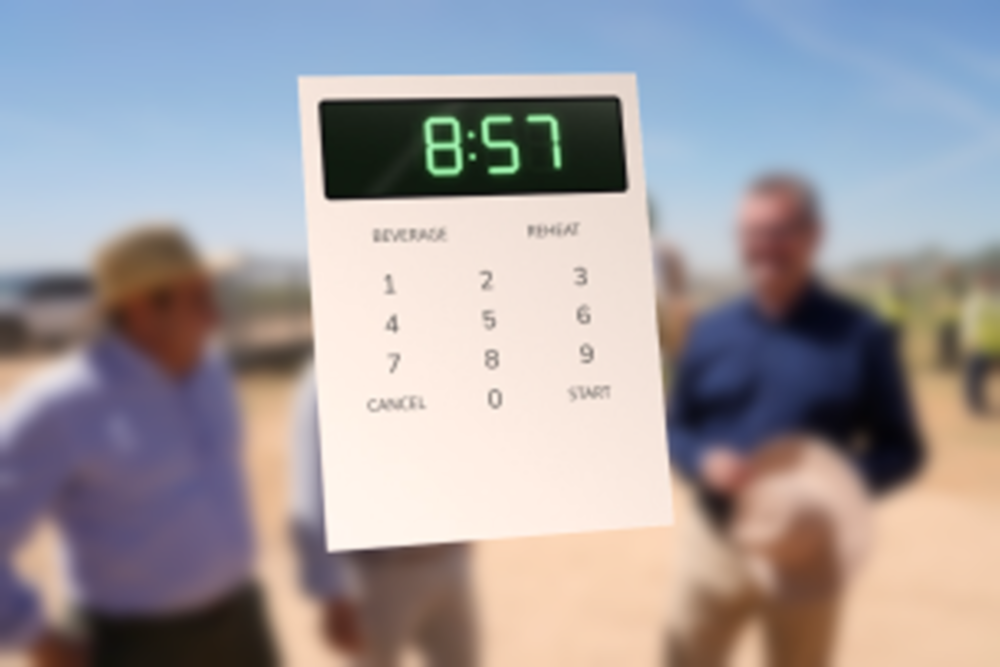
8 h 57 min
